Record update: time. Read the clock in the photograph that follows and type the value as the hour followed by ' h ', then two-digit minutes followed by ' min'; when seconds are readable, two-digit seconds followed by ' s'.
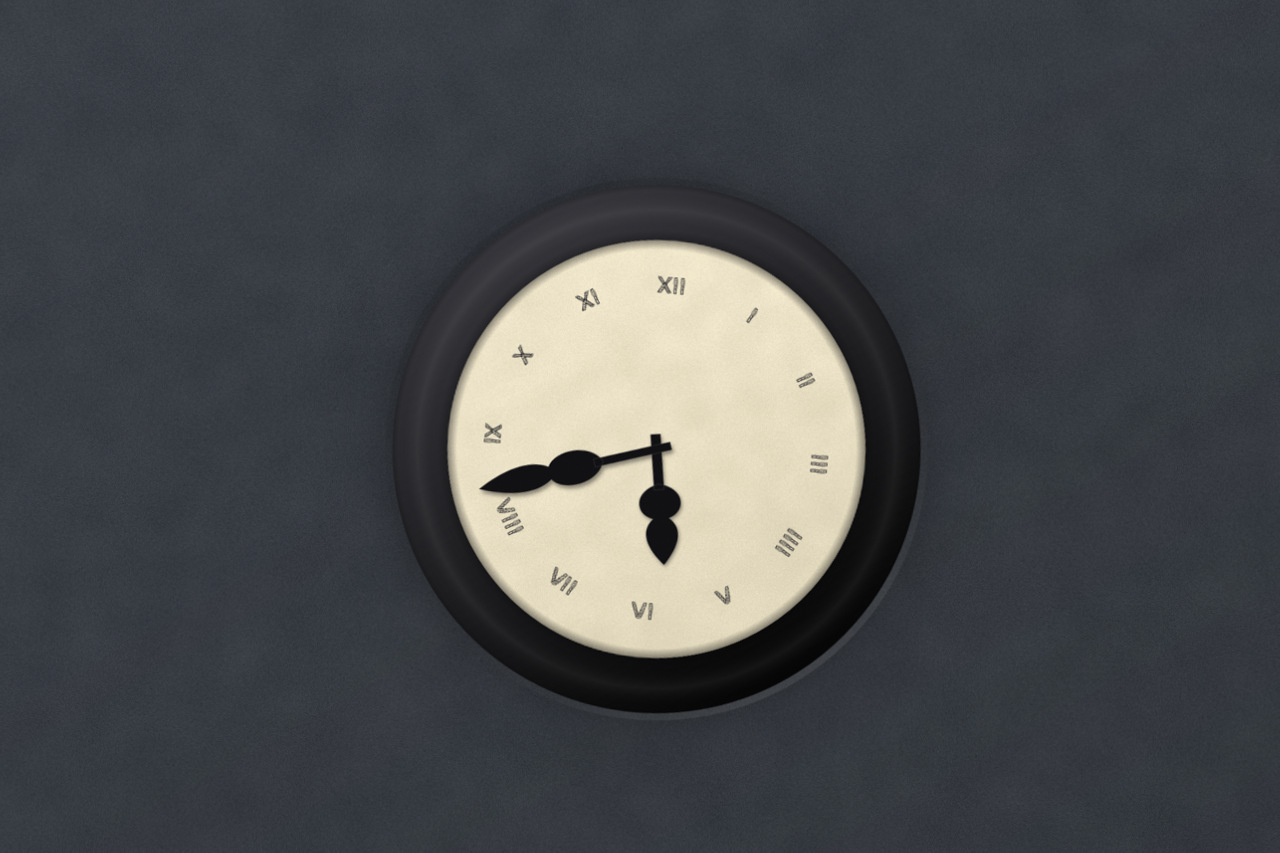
5 h 42 min
